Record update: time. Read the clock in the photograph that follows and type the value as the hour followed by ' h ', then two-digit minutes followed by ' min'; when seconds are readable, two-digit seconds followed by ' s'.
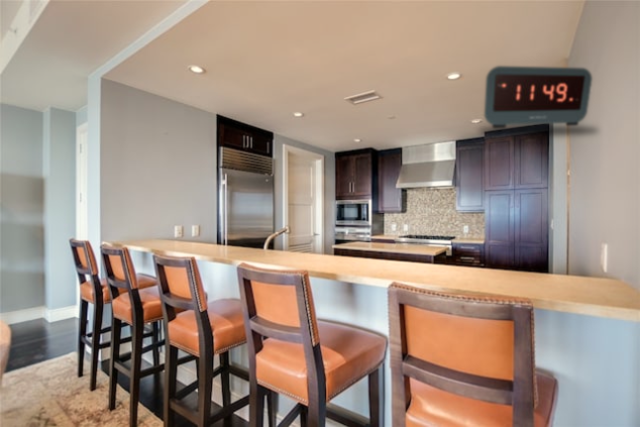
11 h 49 min
